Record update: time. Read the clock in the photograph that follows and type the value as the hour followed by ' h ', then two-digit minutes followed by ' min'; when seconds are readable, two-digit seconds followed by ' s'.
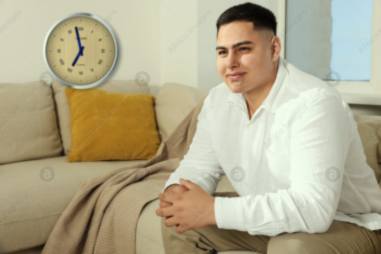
6 h 58 min
